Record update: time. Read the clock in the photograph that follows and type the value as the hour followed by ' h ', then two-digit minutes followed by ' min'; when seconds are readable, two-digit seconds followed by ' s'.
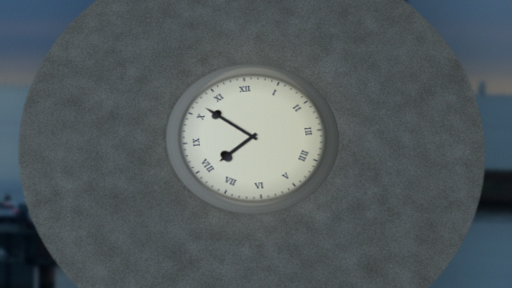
7 h 52 min
